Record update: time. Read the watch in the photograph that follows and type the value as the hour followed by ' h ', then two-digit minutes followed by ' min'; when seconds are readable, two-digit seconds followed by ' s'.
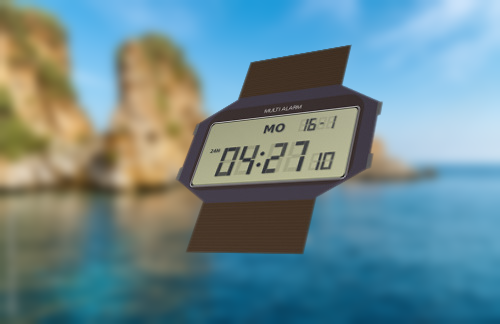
4 h 27 min 10 s
